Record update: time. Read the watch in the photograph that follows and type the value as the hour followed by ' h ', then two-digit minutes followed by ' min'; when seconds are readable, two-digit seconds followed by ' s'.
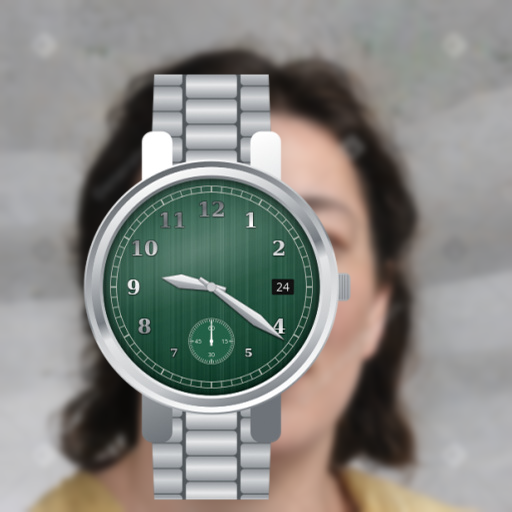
9 h 21 min
